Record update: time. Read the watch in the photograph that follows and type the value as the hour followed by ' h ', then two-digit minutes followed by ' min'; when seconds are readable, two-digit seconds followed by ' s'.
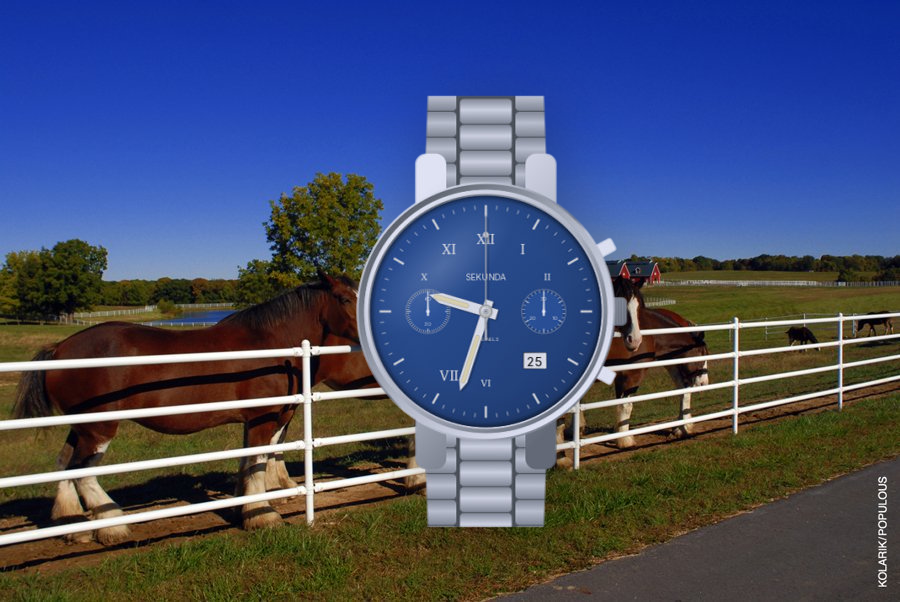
9 h 33 min
